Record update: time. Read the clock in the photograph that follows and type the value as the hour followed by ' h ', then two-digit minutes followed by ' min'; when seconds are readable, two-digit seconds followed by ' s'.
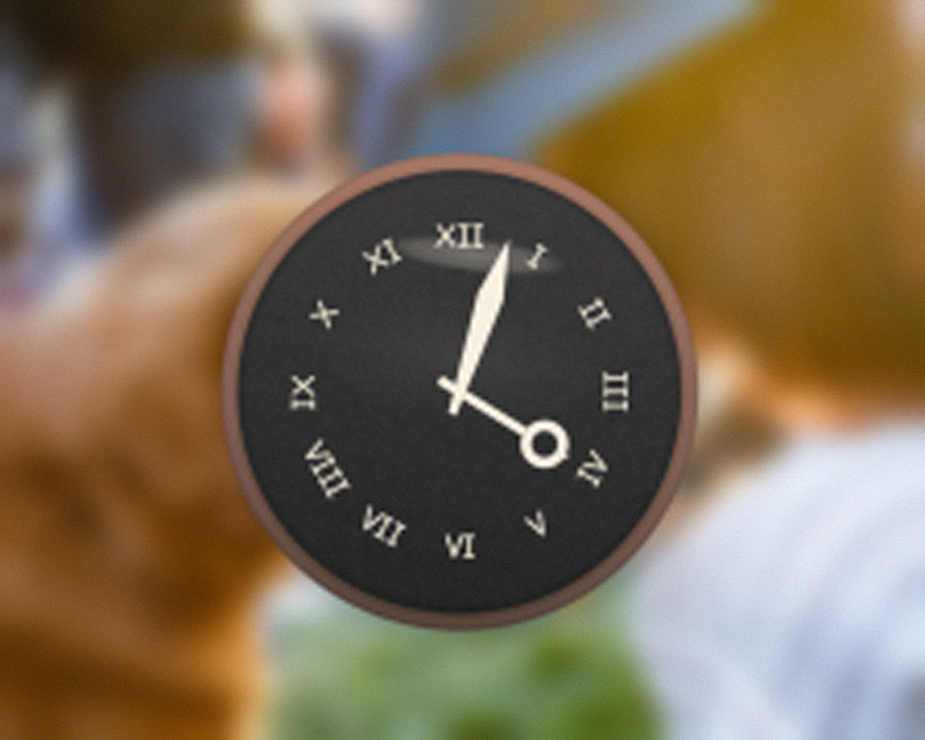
4 h 03 min
